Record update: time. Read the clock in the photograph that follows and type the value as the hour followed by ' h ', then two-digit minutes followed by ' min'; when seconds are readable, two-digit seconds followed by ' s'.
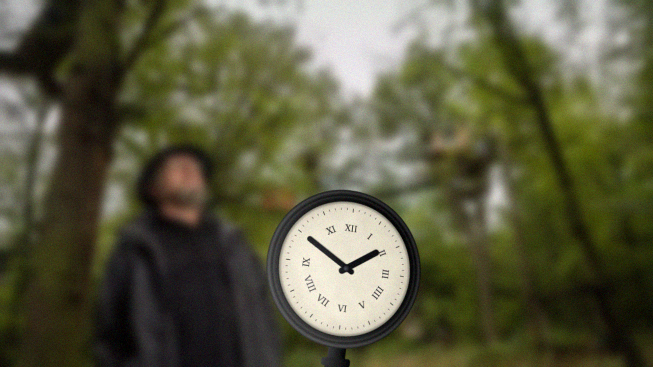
1 h 50 min
